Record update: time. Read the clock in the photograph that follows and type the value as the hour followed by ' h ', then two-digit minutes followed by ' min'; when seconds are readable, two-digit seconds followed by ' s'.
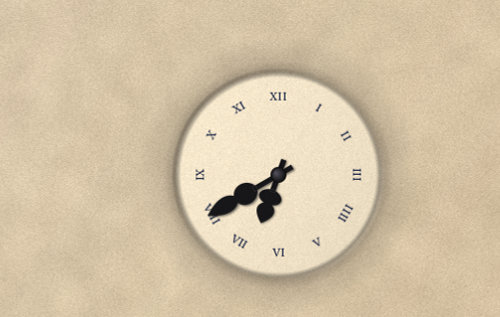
6 h 40 min
